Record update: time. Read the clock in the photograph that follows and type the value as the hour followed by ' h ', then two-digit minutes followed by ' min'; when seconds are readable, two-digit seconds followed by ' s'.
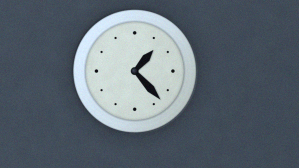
1 h 23 min
